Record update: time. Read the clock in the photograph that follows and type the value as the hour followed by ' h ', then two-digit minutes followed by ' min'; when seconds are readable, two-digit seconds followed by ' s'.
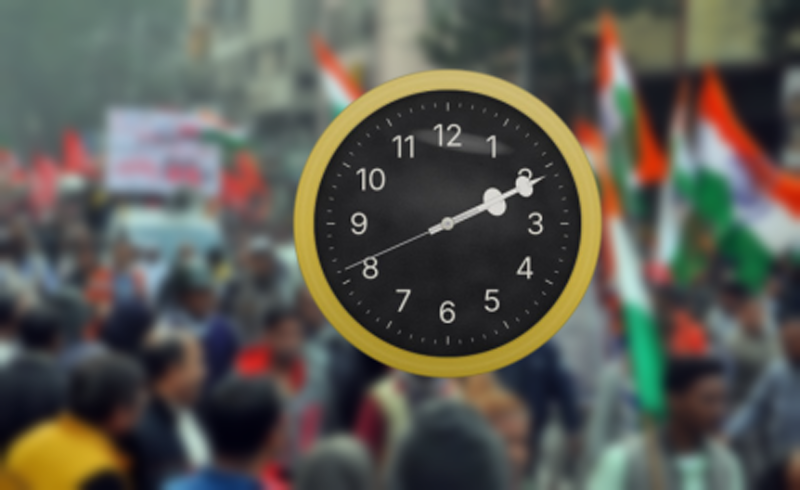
2 h 10 min 41 s
